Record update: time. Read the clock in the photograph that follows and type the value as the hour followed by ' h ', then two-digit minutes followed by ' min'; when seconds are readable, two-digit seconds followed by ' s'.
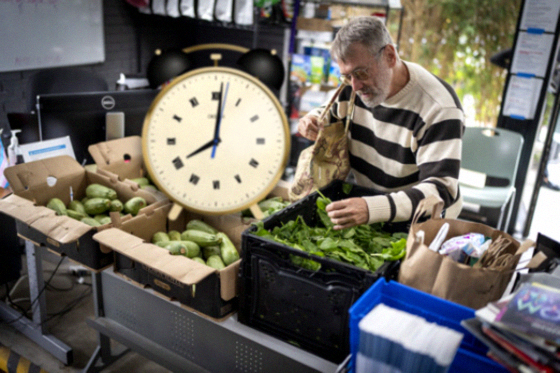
8 h 01 min 02 s
